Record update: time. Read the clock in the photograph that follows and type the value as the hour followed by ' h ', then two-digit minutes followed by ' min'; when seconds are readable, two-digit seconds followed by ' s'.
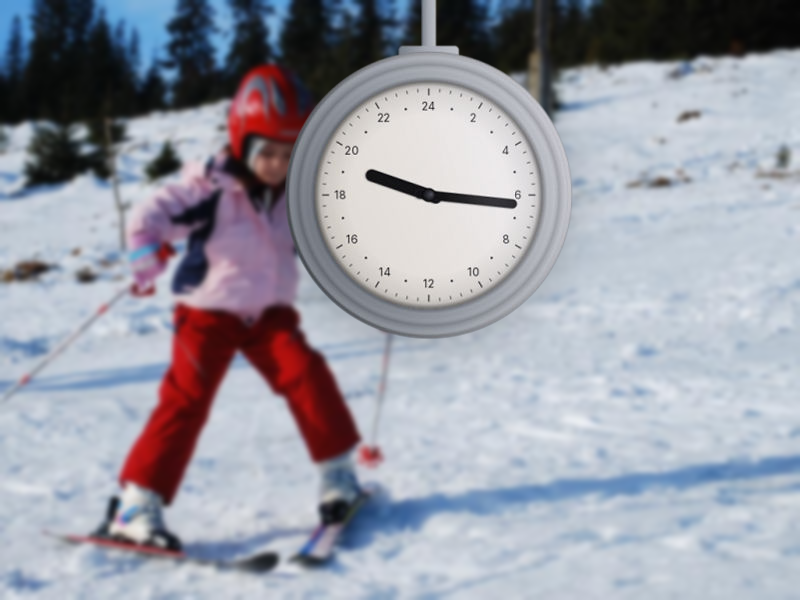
19 h 16 min
